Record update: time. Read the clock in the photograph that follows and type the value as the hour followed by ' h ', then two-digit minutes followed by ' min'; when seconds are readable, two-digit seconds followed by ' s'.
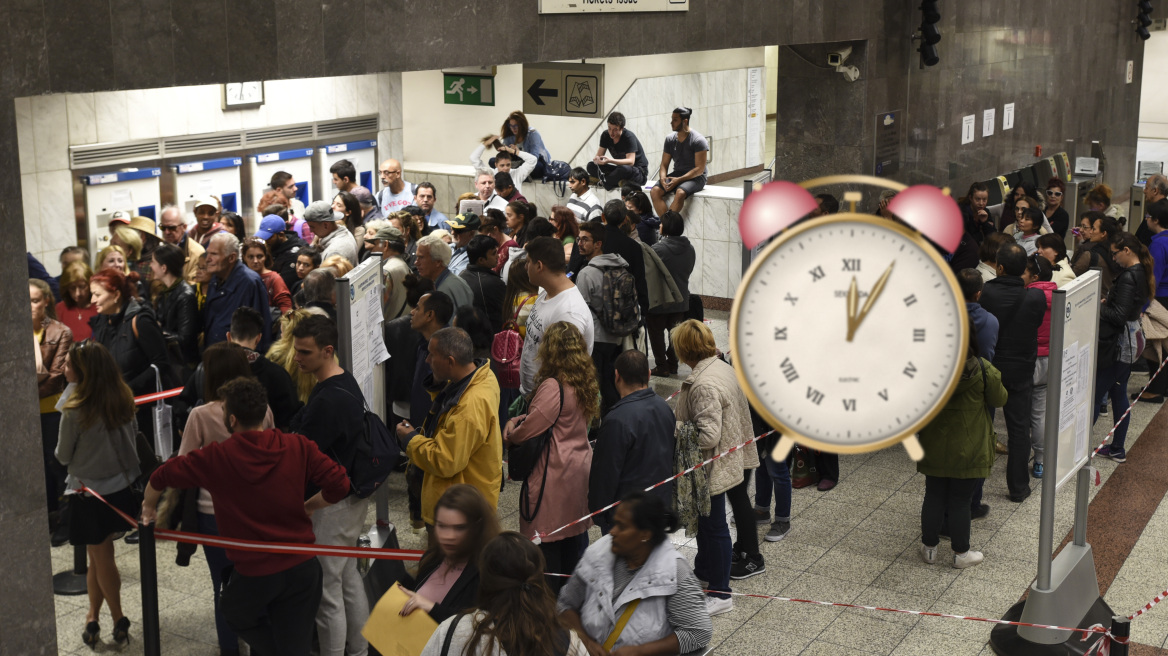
12 h 05 min
